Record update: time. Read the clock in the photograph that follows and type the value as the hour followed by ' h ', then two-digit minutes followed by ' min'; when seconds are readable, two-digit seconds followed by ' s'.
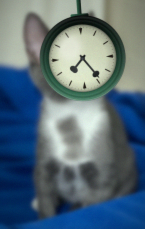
7 h 24 min
